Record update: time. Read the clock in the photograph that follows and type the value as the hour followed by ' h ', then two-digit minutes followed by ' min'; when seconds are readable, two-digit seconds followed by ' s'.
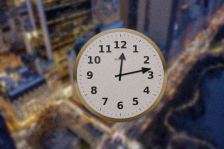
12 h 13 min
